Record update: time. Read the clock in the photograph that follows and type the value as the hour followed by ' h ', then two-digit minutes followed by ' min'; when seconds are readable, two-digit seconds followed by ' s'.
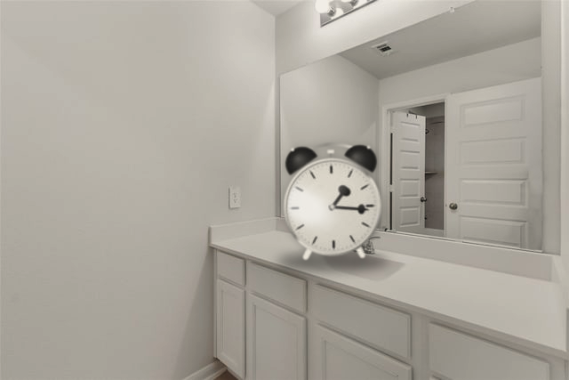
1 h 16 min
